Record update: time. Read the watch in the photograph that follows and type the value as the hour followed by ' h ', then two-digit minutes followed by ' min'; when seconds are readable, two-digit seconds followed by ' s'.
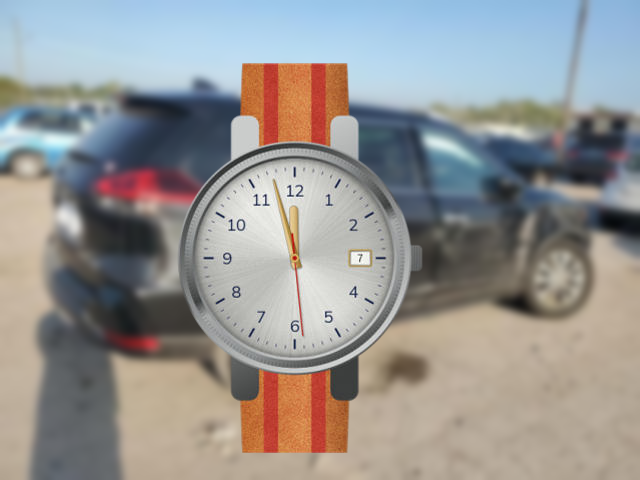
11 h 57 min 29 s
